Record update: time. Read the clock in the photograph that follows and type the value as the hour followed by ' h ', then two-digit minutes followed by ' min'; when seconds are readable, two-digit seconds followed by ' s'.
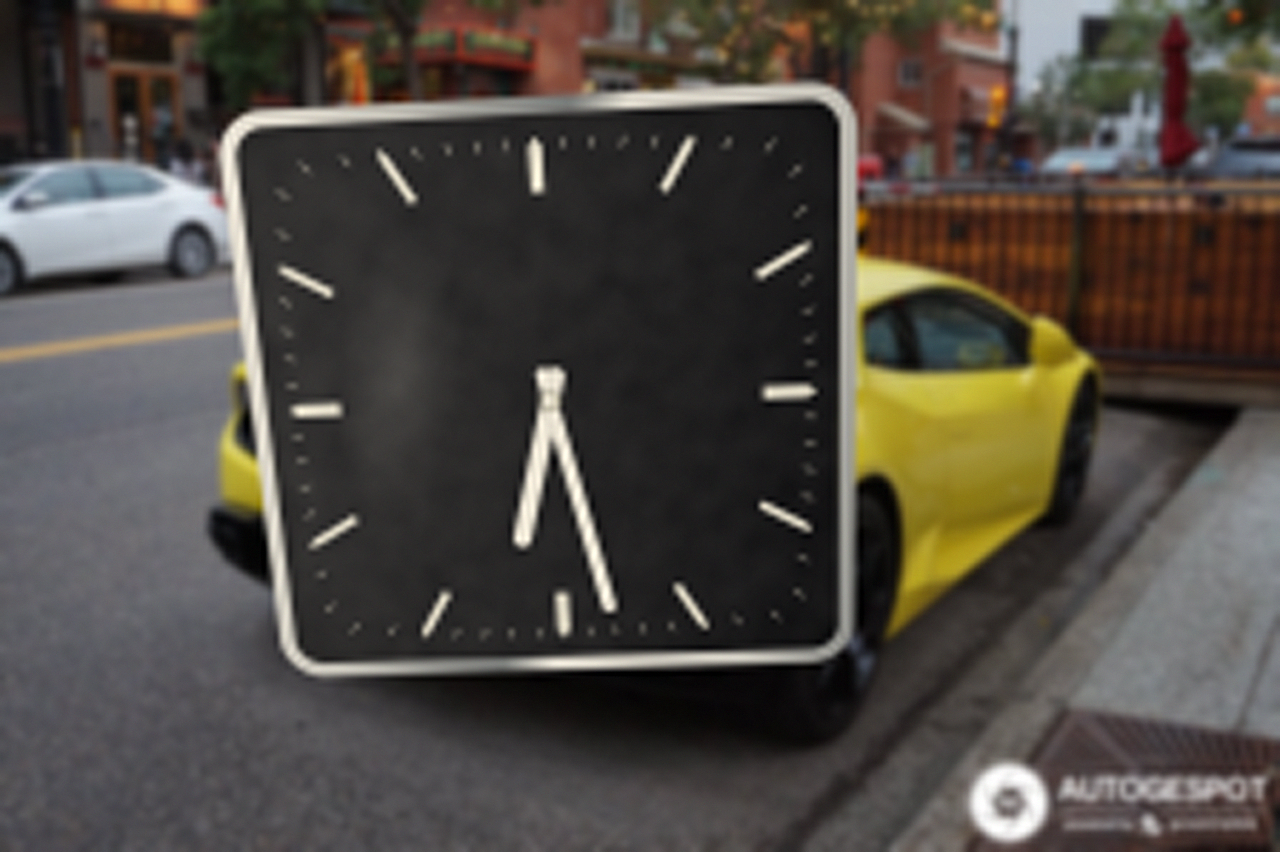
6 h 28 min
